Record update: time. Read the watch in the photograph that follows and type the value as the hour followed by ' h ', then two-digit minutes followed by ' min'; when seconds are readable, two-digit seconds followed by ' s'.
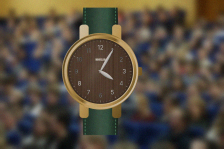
4 h 05 min
